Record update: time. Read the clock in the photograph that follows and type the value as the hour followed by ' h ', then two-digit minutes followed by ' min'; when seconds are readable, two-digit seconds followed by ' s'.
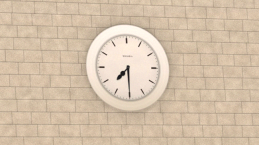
7 h 30 min
